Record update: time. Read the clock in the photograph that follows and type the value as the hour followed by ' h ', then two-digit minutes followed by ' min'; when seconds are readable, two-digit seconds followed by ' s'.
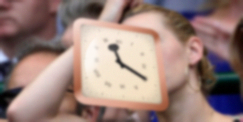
11 h 20 min
